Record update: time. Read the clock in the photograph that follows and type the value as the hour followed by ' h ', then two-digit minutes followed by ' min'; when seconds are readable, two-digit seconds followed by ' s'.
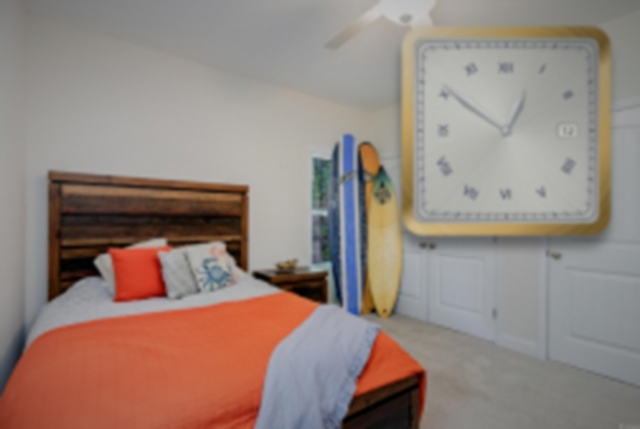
12 h 51 min
